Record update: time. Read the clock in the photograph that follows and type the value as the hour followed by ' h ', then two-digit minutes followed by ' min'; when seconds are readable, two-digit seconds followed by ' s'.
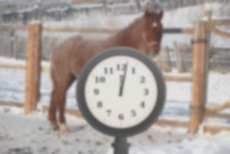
12 h 02 min
